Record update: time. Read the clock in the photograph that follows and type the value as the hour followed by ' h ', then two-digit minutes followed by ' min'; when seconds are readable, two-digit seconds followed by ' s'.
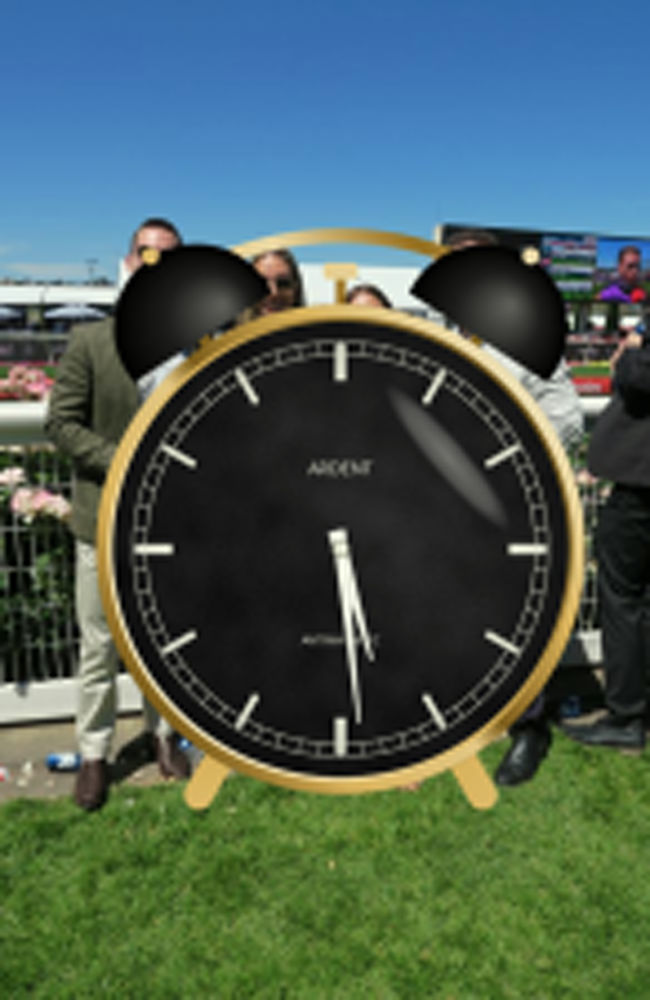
5 h 29 min
